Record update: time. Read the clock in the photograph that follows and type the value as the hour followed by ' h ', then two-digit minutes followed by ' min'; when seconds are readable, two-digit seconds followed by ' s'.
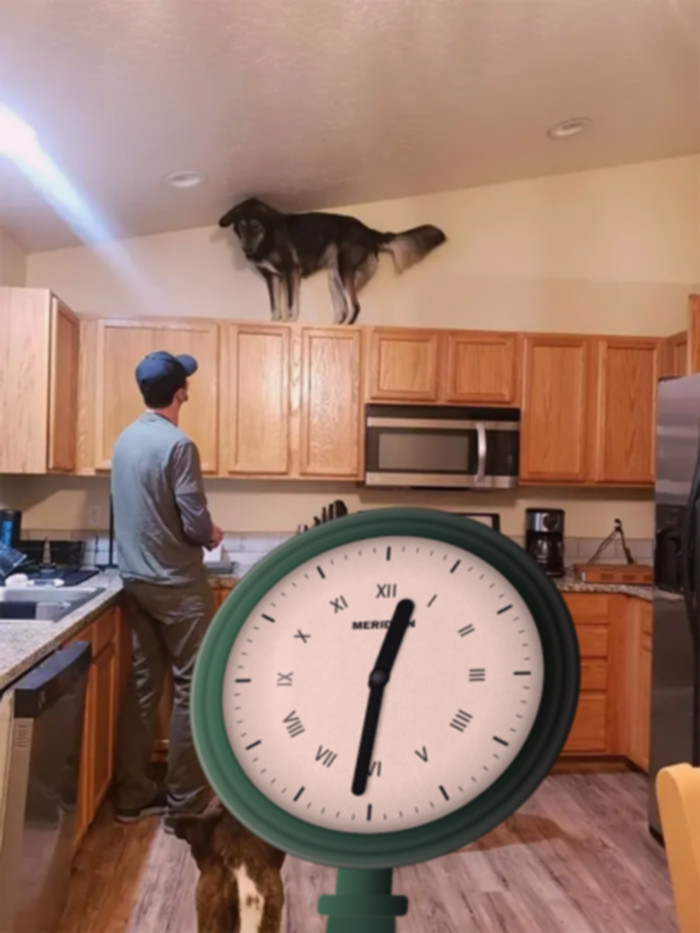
12 h 31 min
